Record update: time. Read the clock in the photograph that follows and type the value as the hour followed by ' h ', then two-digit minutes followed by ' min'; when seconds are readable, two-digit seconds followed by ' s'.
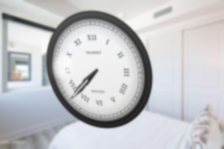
7 h 38 min
